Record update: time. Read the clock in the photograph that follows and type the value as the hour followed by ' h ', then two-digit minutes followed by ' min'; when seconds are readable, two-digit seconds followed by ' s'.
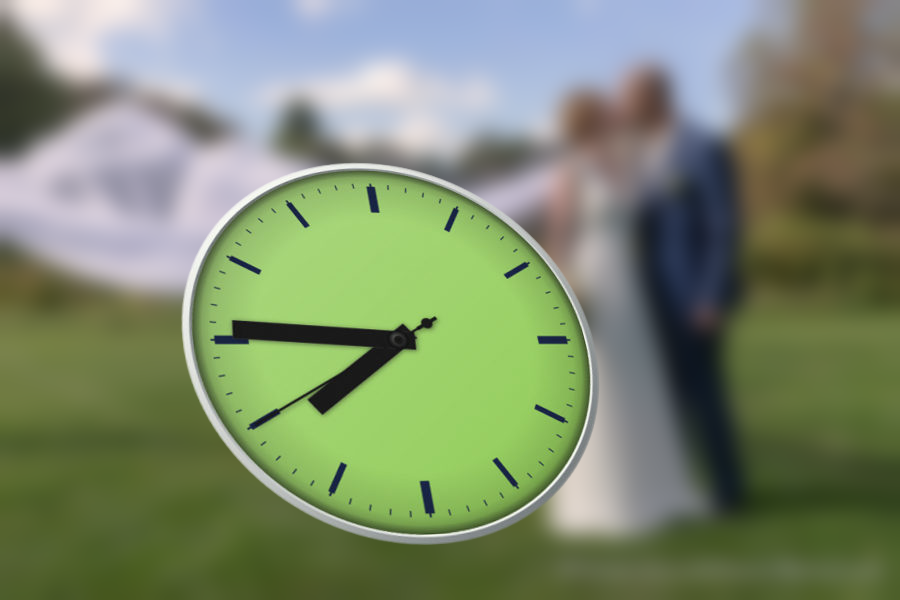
7 h 45 min 40 s
